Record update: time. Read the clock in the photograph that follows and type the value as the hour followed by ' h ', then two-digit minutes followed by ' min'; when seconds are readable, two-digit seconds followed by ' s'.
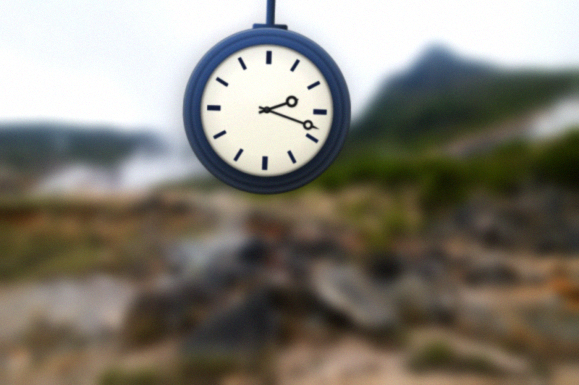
2 h 18 min
